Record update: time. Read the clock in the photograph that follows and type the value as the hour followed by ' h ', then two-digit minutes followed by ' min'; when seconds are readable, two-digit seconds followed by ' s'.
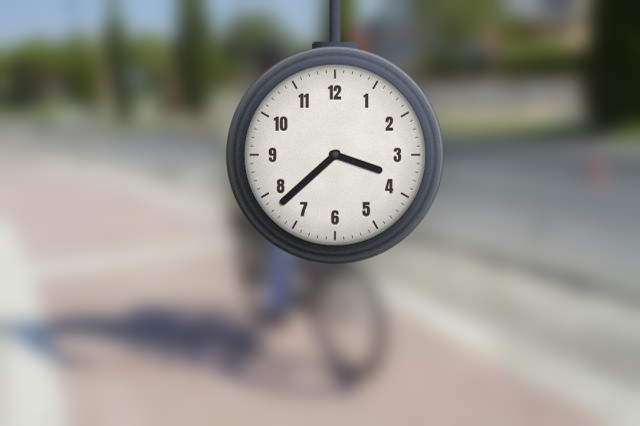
3 h 38 min
